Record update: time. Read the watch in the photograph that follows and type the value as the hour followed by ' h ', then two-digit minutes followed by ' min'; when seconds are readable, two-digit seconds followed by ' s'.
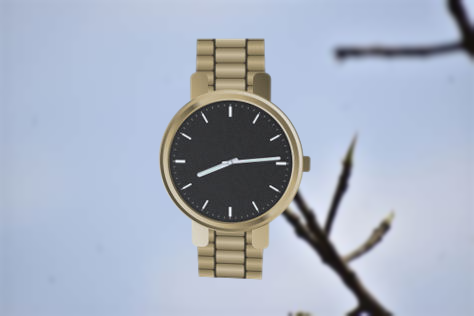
8 h 14 min
